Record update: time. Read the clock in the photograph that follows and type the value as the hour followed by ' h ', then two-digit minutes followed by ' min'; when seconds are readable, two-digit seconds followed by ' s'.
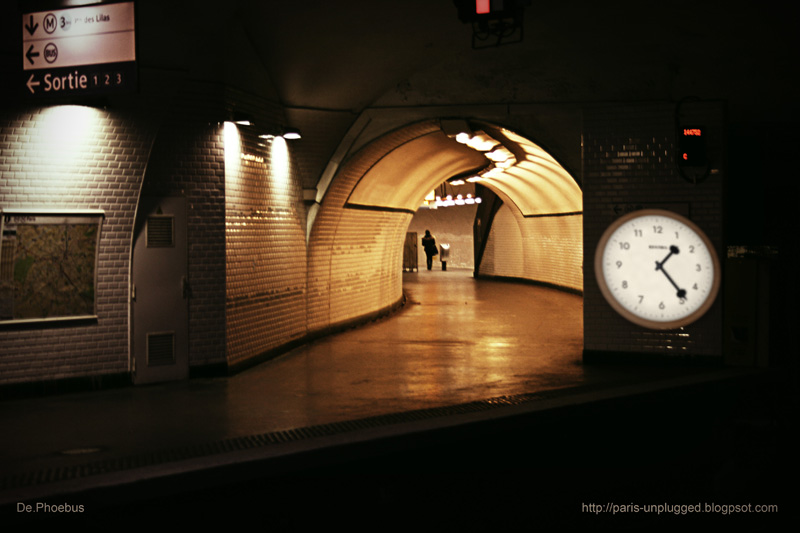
1 h 24 min
